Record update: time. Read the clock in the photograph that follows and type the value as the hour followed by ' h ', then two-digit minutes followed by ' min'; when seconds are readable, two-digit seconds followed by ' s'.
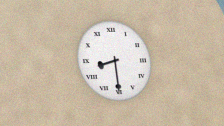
8 h 30 min
